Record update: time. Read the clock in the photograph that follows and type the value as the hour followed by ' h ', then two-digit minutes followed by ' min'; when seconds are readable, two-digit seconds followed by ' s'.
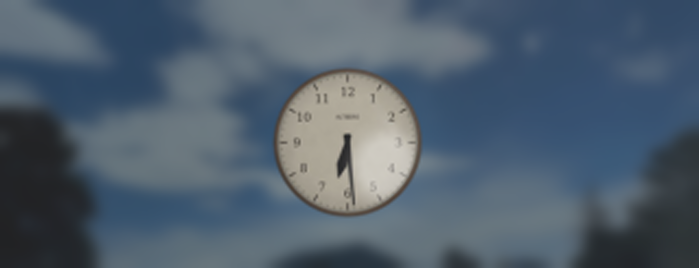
6 h 29 min
